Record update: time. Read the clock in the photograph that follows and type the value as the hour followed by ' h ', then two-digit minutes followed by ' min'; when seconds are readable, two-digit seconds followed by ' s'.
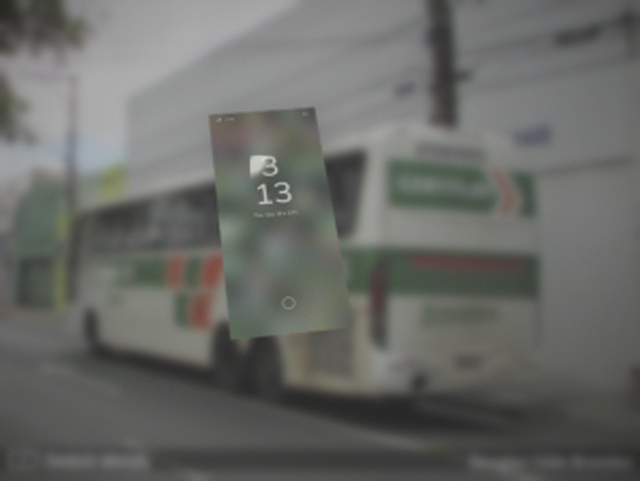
3 h 13 min
